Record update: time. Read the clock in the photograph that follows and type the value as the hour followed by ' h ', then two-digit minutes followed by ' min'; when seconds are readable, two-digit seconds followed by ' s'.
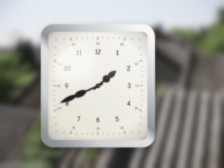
1 h 41 min
